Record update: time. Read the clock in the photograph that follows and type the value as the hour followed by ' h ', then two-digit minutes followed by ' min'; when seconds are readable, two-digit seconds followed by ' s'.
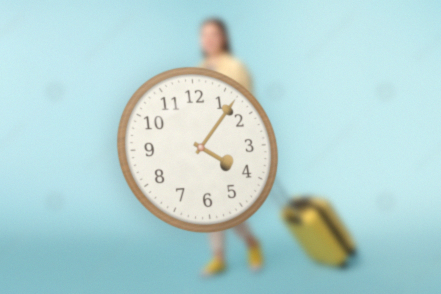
4 h 07 min
